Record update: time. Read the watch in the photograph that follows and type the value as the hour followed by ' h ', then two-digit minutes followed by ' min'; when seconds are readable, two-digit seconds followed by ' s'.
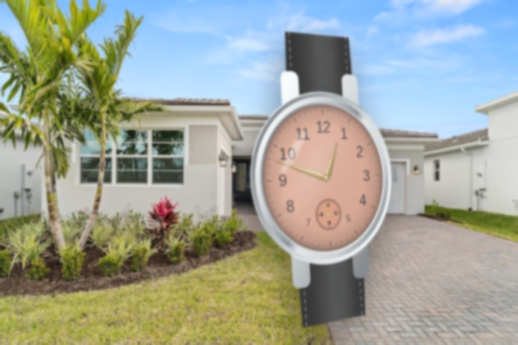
12 h 48 min
